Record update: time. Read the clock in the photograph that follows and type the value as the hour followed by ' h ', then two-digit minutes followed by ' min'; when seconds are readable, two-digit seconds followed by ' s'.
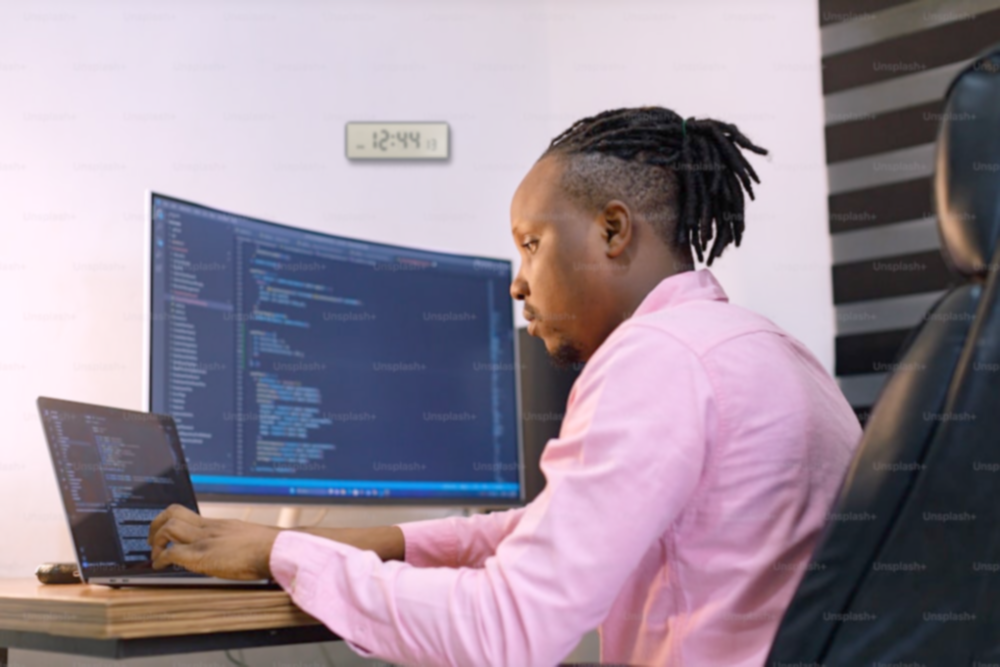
12 h 44 min
